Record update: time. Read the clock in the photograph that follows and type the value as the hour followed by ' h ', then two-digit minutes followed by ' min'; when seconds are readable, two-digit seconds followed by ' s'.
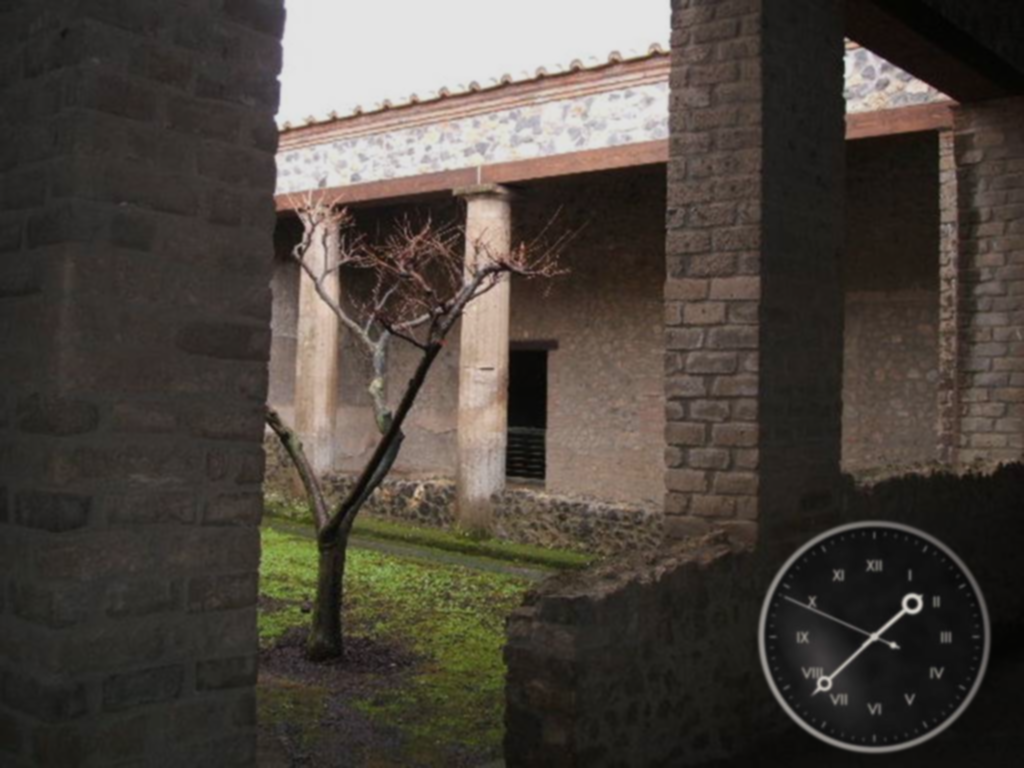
1 h 37 min 49 s
